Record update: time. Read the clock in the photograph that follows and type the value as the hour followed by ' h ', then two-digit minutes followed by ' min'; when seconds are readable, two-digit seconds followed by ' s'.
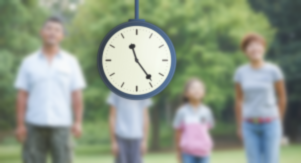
11 h 24 min
